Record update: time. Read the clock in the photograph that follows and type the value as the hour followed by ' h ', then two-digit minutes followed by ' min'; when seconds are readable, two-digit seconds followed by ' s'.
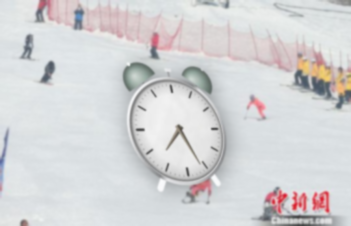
7 h 26 min
